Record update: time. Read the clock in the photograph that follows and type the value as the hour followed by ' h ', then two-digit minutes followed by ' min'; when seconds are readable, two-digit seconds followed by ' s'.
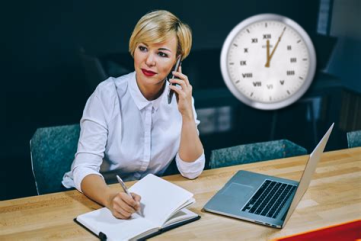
12 h 05 min
